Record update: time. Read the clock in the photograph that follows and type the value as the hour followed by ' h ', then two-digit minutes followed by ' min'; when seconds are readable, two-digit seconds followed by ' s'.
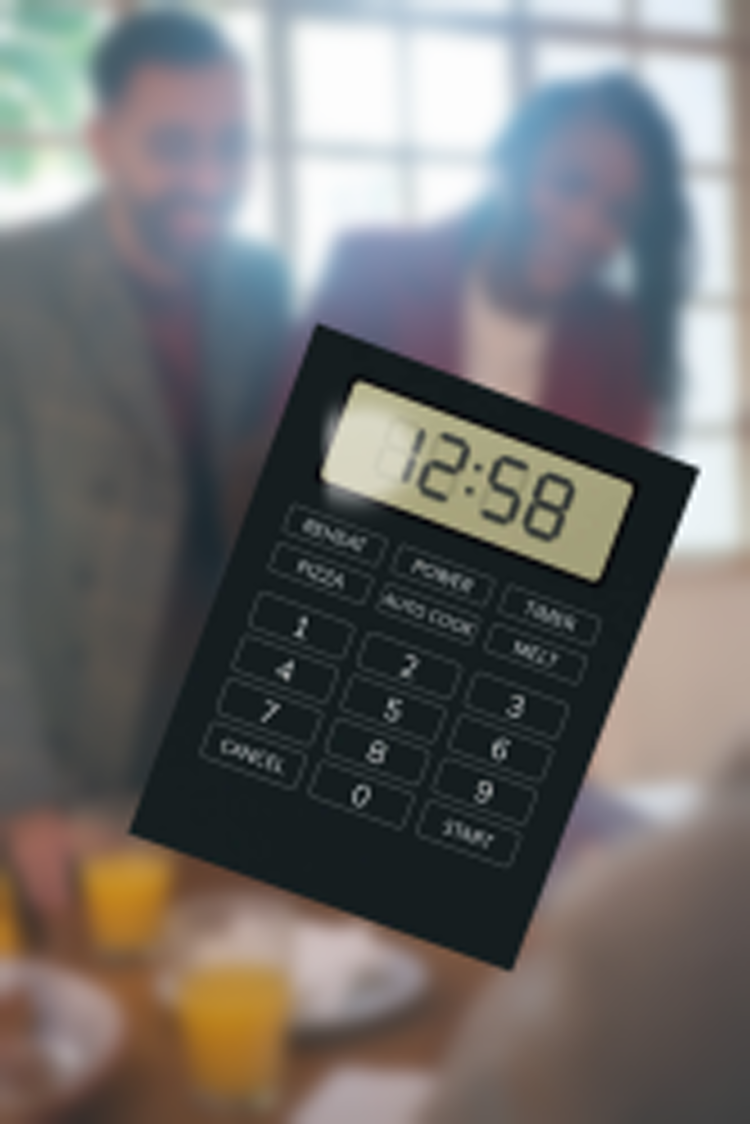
12 h 58 min
